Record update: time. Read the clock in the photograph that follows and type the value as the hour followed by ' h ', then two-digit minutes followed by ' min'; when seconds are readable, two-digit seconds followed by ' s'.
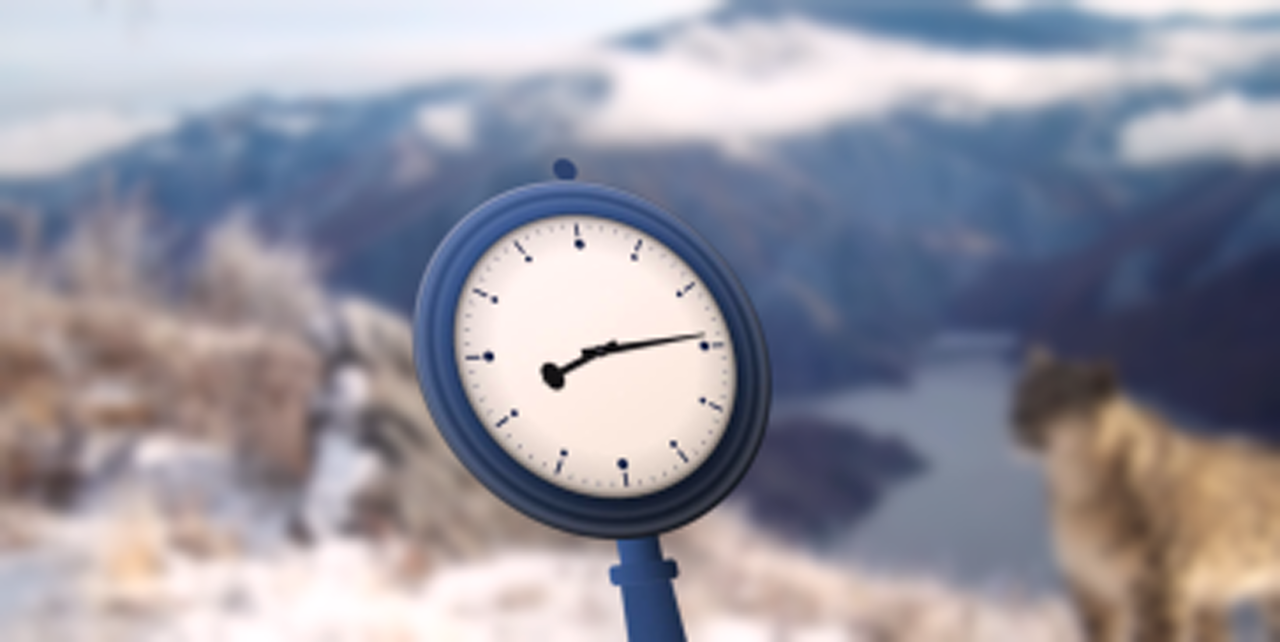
8 h 14 min
